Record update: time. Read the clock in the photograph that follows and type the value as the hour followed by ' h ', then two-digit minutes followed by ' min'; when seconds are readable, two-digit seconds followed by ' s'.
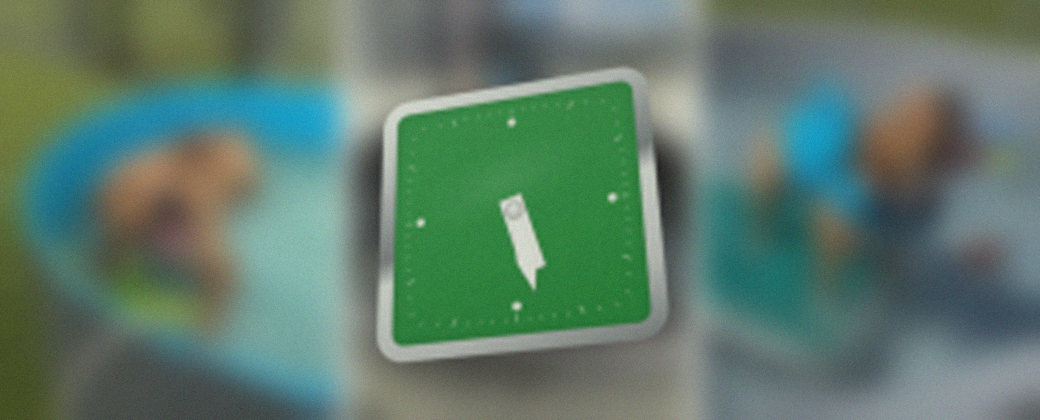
5 h 28 min
